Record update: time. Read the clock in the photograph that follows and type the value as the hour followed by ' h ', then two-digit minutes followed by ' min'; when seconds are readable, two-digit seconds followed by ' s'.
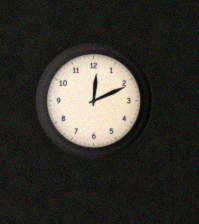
12 h 11 min
